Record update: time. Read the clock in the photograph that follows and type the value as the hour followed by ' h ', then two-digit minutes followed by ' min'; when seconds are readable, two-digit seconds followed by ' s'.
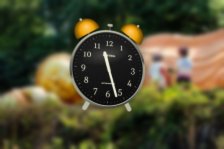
11 h 27 min
